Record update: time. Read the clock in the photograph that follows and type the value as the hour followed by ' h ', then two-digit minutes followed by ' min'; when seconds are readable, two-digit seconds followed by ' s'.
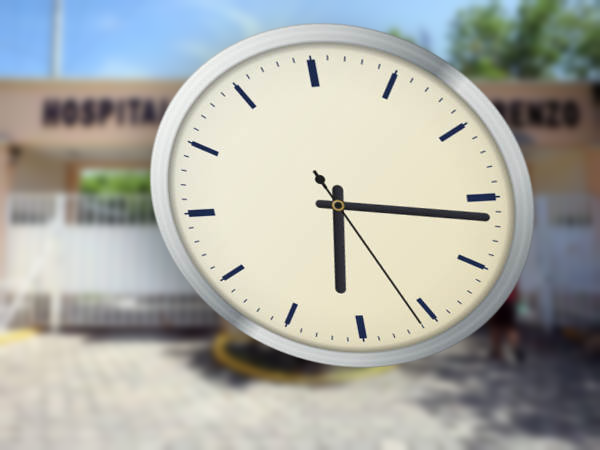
6 h 16 min 26 s
